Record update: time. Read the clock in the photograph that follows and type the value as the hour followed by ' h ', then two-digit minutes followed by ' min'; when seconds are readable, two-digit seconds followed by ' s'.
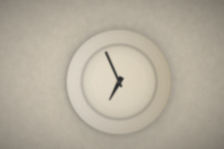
6 h 56 min
